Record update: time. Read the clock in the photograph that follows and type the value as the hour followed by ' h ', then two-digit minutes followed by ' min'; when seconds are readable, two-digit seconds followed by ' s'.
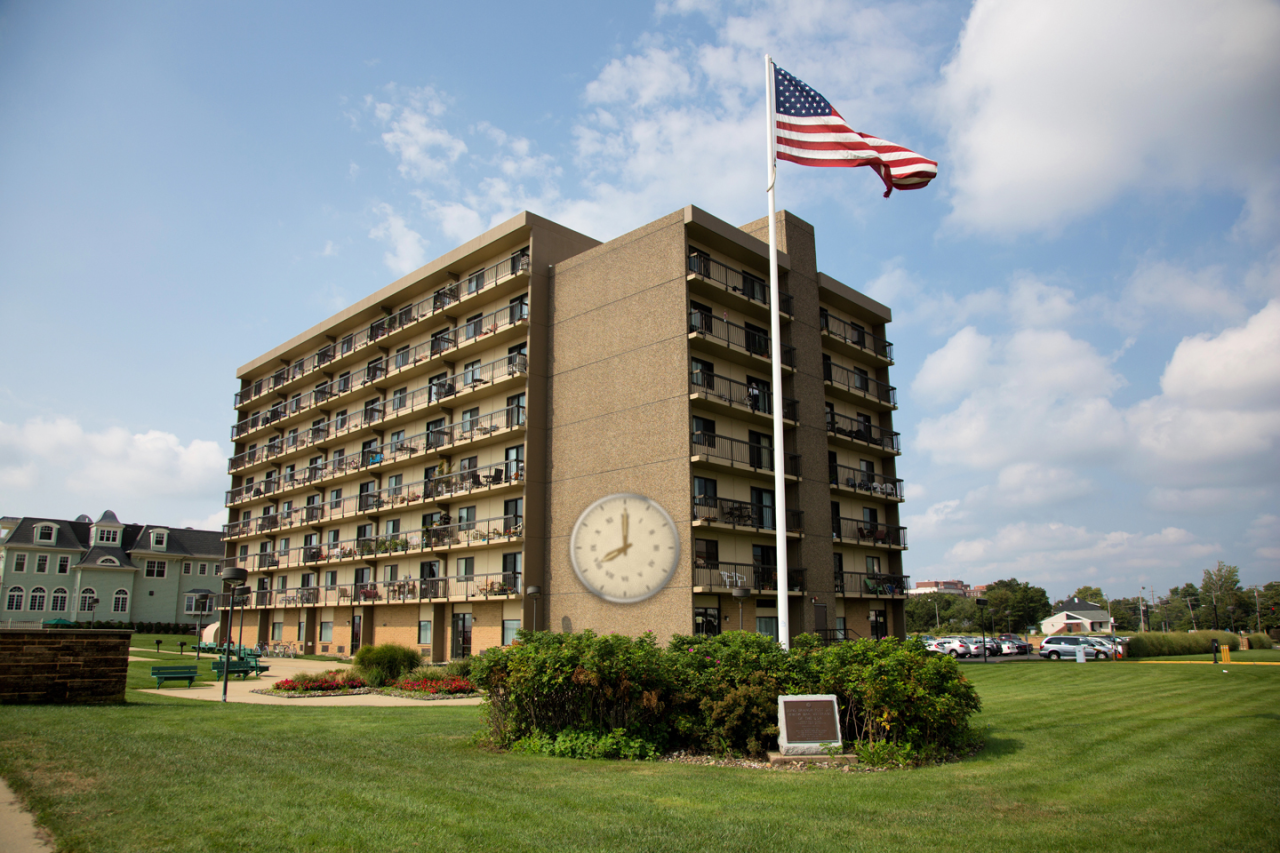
8 h 00 min
